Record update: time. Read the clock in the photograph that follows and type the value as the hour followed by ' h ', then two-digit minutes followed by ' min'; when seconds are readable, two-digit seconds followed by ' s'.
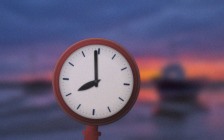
7 h 59 min
